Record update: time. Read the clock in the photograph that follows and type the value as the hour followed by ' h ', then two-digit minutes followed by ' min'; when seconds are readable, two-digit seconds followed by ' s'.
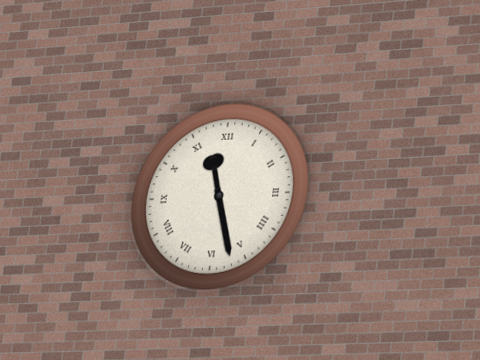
11 h 27 min
